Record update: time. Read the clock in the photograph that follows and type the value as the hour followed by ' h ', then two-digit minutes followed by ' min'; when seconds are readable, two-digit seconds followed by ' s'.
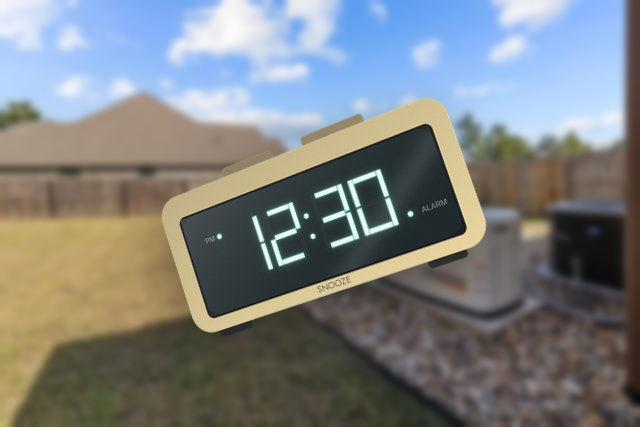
12 h 30 min
